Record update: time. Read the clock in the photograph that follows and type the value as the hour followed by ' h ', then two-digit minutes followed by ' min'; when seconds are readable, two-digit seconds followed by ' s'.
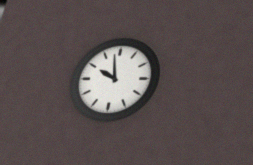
9 h 58 min
